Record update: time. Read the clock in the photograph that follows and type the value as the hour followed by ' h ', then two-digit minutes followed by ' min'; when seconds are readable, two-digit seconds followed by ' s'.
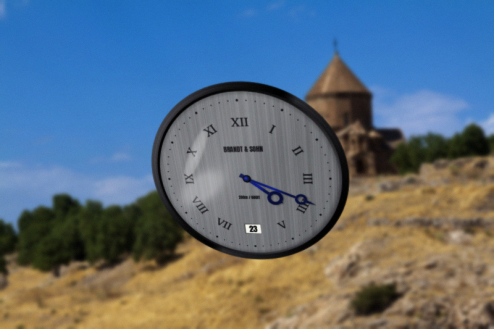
4 h 19 min
